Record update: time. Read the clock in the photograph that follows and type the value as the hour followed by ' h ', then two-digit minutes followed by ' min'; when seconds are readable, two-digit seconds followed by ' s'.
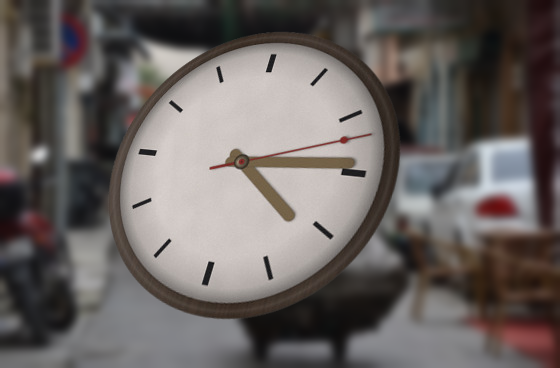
4 h 14 min 12 s
